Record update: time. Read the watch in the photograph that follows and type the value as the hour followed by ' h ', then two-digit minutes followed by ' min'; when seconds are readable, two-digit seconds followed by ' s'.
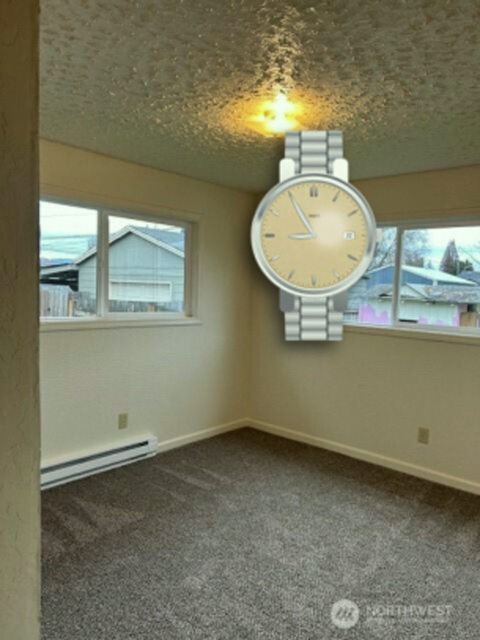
8 h 55 min
